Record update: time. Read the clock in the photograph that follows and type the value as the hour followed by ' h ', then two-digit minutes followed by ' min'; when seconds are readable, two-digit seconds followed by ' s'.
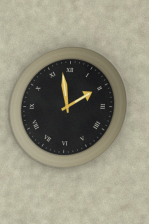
1 h 58 min
